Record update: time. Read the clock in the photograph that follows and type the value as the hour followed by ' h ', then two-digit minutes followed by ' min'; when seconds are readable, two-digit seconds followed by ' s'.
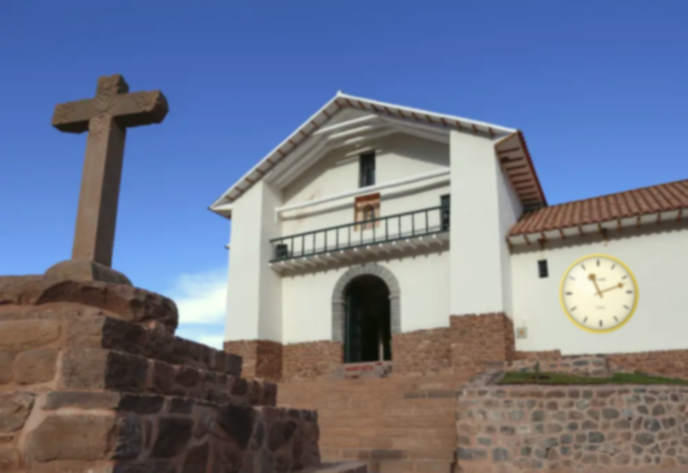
11 h 12 min
